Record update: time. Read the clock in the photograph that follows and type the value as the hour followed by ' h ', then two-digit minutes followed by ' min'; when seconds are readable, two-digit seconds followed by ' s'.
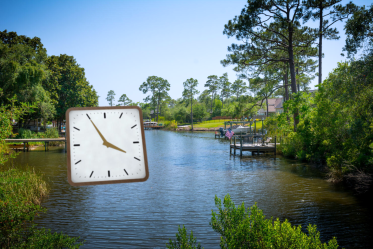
3 h 55 min
